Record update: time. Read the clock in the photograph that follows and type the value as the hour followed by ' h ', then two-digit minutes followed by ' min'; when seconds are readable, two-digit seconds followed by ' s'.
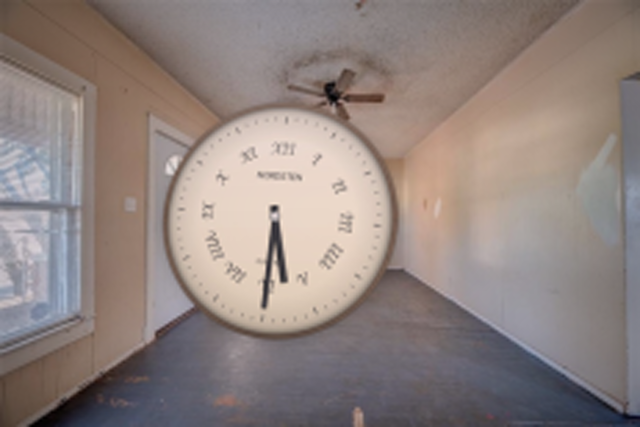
5 h 30 min
